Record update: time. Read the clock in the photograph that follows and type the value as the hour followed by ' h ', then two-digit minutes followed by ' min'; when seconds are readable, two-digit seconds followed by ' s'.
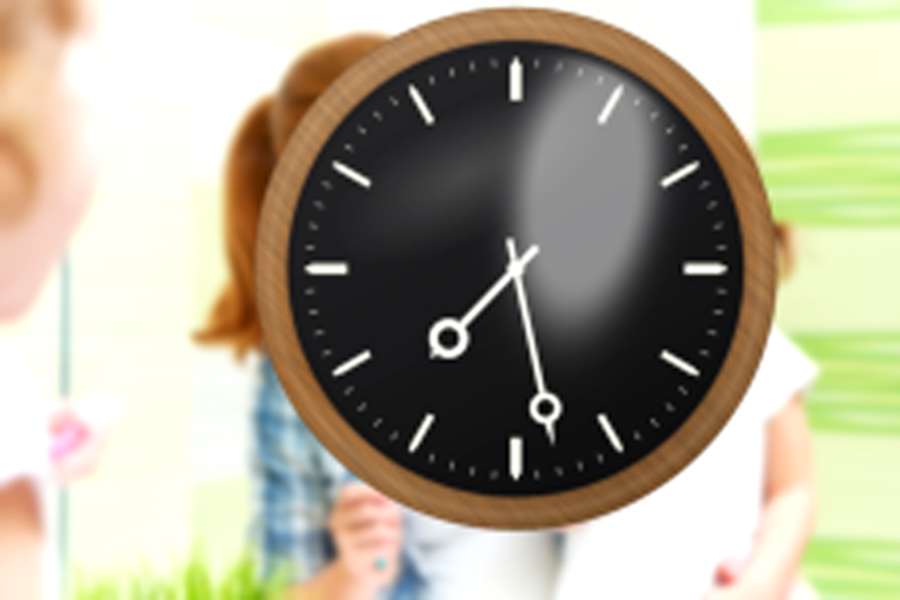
7 h 28 min
